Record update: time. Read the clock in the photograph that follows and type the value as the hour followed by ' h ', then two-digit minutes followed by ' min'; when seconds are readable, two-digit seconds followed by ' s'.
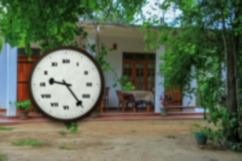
9 h 24 min
